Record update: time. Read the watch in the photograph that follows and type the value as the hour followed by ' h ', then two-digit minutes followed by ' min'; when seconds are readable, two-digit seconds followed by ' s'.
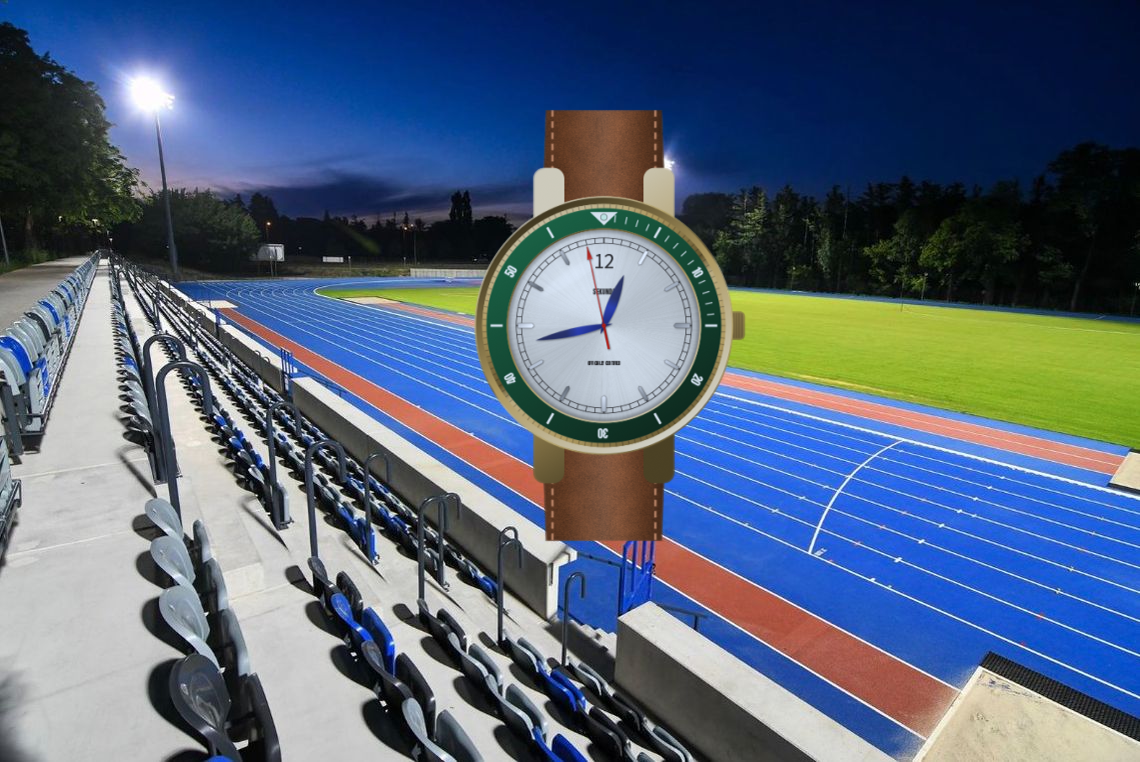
12 h 42 min 58 s
